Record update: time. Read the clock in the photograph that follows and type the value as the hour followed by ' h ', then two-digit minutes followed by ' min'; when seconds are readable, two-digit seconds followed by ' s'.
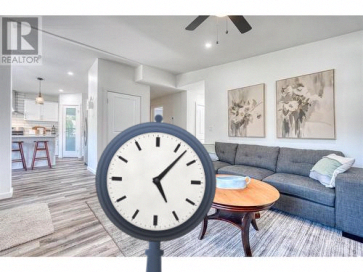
5 h 07 min
